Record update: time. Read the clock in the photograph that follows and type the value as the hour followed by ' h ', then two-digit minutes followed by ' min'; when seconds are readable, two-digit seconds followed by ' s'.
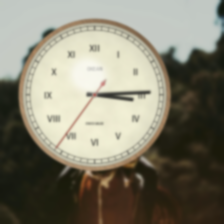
3 h 14 min 36 s
